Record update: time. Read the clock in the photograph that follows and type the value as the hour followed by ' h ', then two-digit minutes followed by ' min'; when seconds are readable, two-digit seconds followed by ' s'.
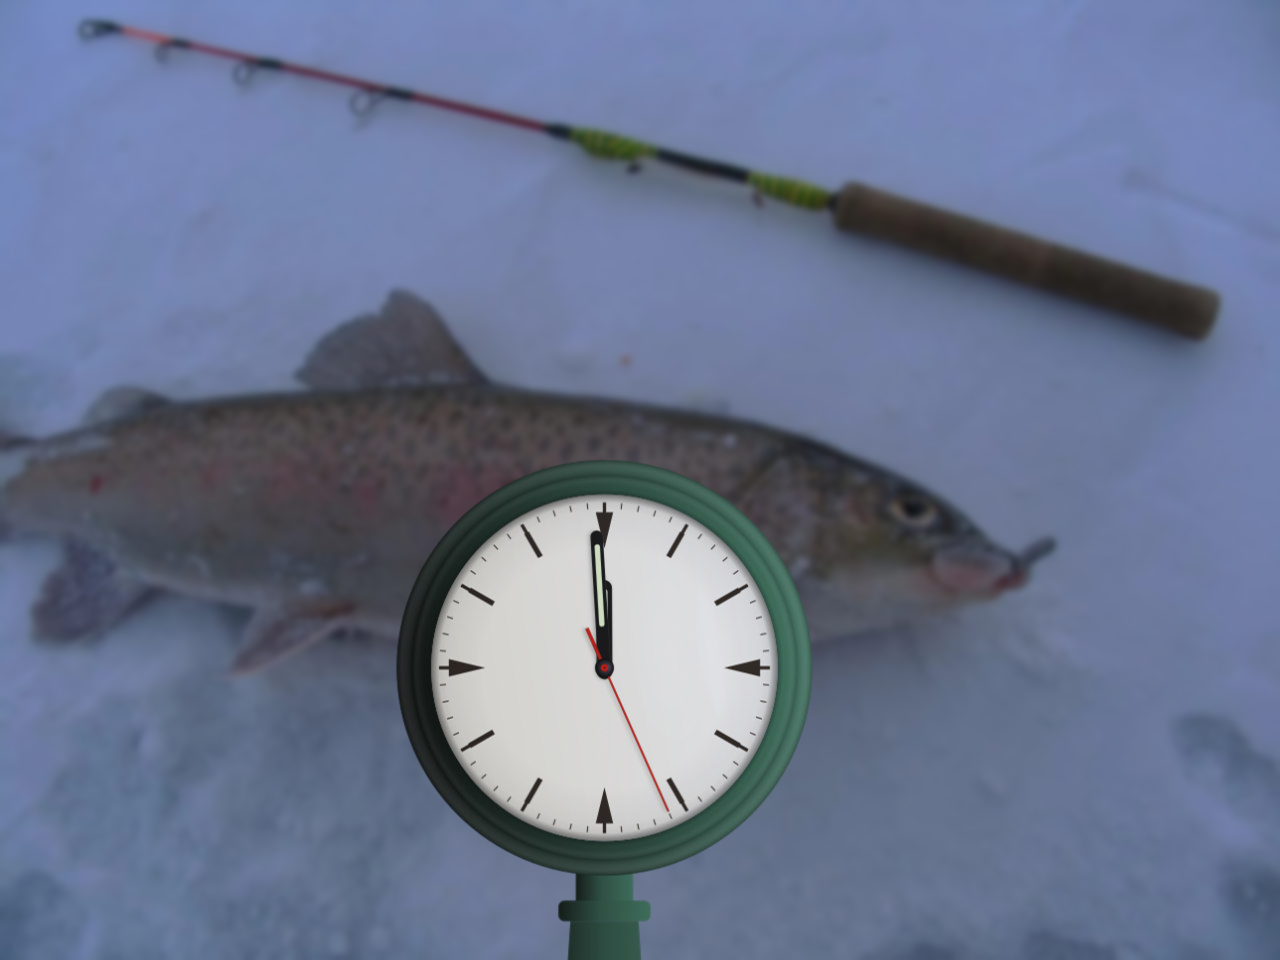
11 h 59 min 26 s
